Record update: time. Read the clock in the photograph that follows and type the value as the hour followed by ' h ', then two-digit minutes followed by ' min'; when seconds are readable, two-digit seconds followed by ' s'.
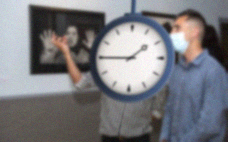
1 h 45 min
